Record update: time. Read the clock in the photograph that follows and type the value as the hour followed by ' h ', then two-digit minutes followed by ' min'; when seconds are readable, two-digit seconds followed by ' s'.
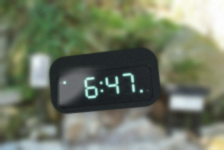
6 h 47 min
